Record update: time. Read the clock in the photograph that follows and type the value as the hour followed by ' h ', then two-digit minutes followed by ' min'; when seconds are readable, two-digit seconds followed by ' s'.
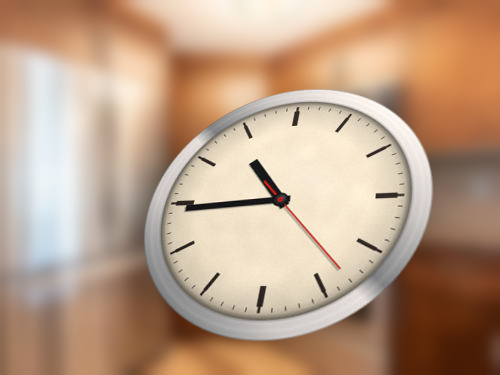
10 h 44 min 23 s
